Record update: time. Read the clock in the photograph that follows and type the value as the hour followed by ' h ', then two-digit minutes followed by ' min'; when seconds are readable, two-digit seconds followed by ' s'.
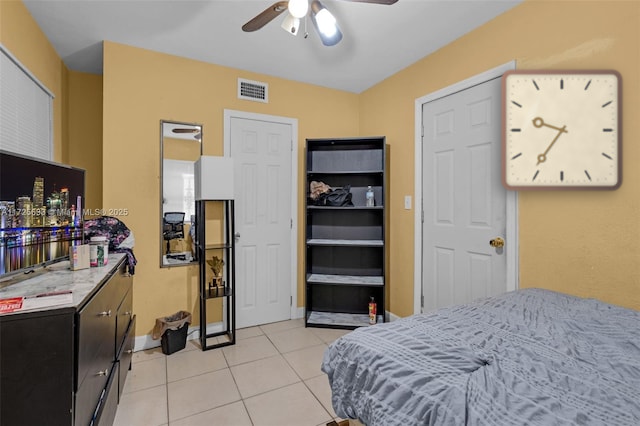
9 h 36 min
